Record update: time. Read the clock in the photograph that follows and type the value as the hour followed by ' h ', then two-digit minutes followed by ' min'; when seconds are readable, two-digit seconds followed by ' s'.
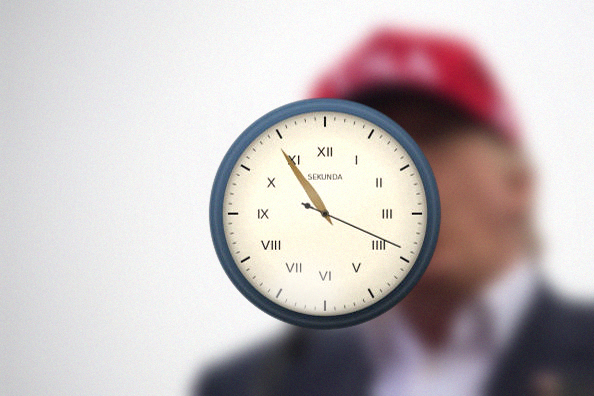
10 h 54 min 19 s
